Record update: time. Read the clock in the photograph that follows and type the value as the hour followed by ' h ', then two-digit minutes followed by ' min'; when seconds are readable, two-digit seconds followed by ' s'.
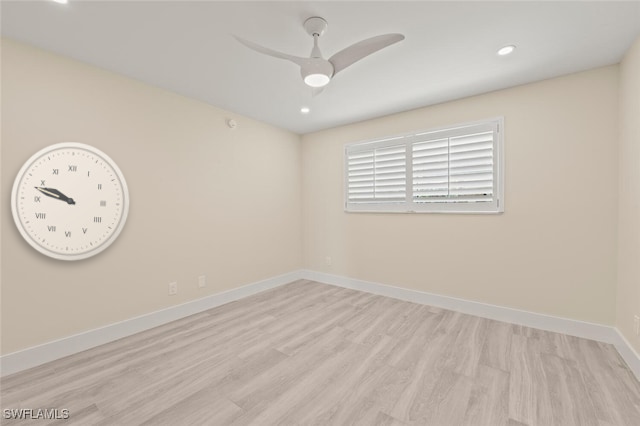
9 h 48 min
